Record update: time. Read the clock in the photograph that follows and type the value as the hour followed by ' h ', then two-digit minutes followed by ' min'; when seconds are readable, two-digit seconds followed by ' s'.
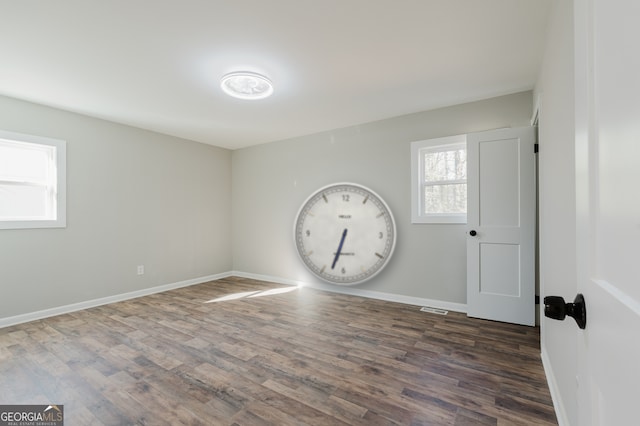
6 h 33 min
